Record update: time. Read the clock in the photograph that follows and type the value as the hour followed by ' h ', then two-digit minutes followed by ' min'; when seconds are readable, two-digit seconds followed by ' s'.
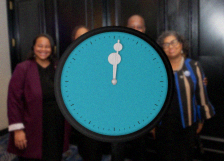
12 h 01 min
